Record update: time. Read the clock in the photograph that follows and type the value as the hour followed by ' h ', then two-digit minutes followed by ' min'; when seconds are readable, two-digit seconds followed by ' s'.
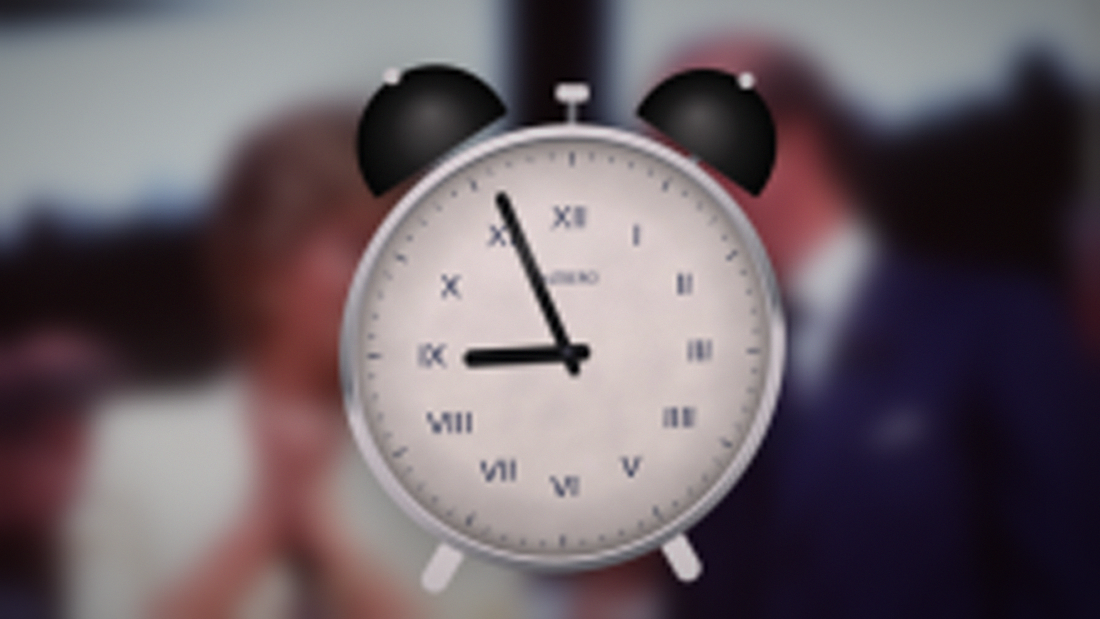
8 h 56 min
